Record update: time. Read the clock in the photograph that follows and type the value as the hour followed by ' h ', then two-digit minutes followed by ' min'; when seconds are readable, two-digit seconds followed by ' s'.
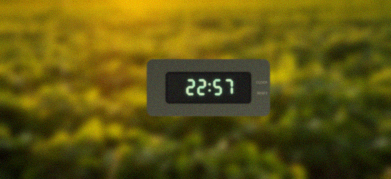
22 h 57 min
